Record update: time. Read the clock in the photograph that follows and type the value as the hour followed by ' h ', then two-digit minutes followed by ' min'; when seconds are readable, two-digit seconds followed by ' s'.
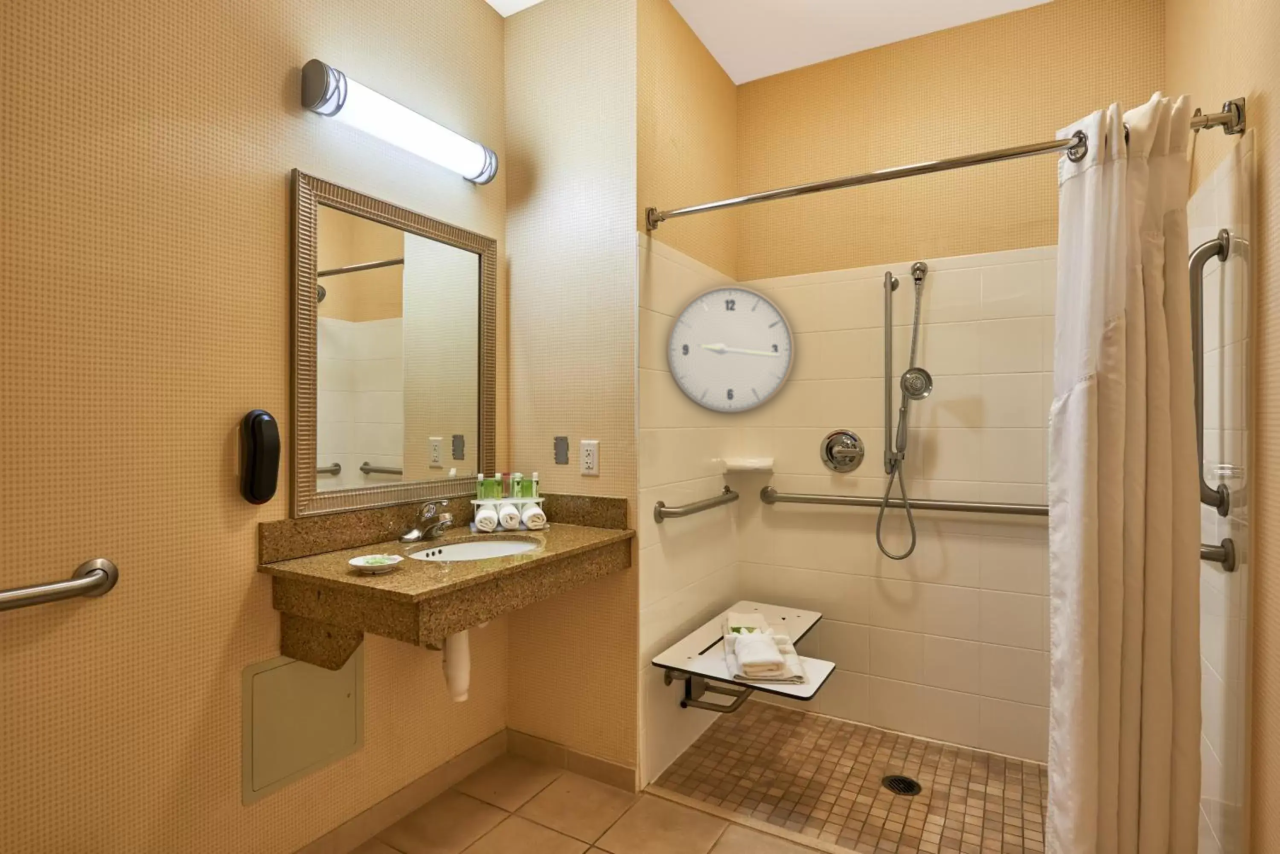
9 h 16 min
